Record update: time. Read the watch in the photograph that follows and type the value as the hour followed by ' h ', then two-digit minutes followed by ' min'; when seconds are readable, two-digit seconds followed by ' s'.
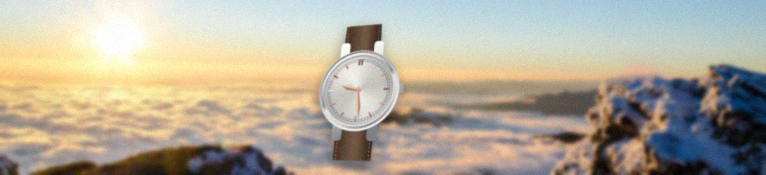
9 h 29 min
